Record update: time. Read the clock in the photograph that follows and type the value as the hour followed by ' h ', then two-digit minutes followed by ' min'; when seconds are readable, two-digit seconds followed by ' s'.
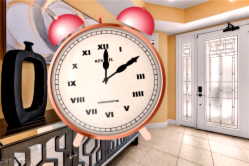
12 h 10 min
